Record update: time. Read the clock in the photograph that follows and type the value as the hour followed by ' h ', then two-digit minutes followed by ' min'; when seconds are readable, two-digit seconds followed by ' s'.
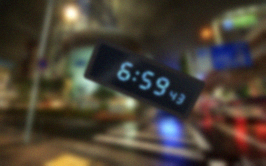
6 h 59 min
